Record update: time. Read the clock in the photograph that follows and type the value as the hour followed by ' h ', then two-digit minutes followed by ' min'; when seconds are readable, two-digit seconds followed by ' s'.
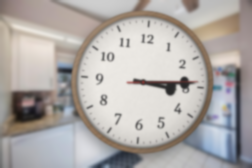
3 h 14 min 14 s
